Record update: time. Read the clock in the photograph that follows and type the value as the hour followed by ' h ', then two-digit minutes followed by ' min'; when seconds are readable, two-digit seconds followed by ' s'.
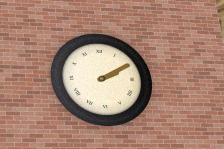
2 h 10 min
